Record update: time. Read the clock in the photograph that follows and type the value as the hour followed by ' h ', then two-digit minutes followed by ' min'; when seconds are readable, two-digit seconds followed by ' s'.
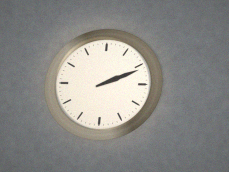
2 h 11 min
